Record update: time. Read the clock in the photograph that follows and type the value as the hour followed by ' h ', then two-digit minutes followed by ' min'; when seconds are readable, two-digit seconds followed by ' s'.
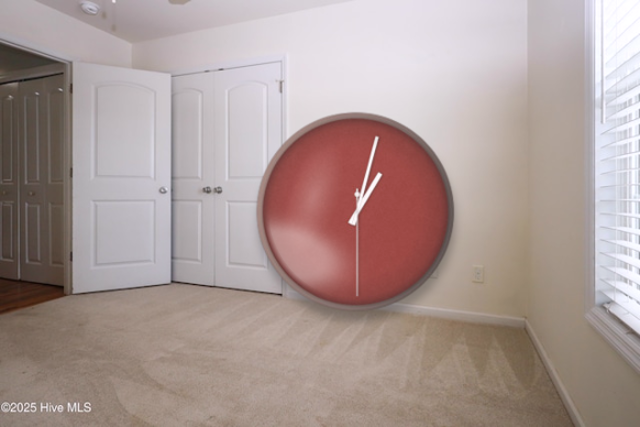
1 h 02 min 30 s
